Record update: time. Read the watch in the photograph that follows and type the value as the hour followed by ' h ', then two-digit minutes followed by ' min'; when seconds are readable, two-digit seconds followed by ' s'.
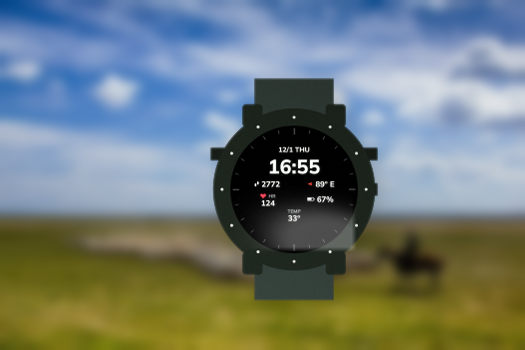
16 h 55 min
